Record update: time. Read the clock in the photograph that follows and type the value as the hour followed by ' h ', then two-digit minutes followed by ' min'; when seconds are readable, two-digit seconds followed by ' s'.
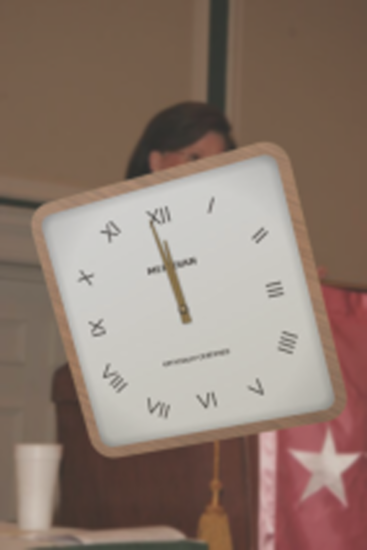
11 h 59 min
